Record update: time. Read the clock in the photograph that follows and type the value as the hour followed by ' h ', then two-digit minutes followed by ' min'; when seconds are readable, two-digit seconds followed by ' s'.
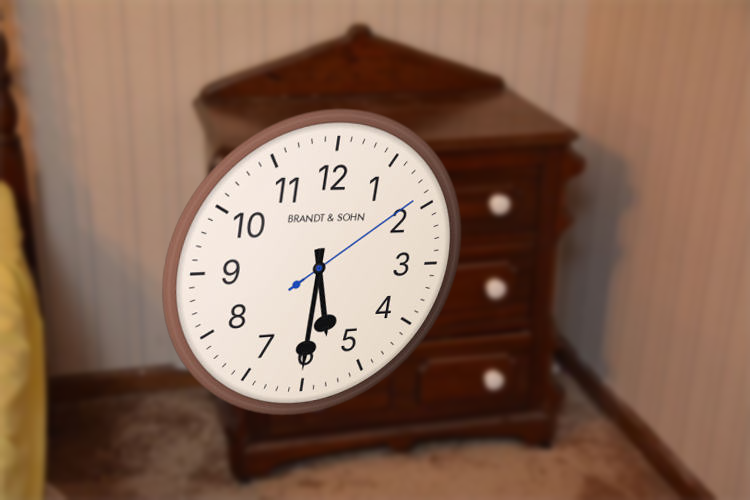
5 h 30 min 09 s
